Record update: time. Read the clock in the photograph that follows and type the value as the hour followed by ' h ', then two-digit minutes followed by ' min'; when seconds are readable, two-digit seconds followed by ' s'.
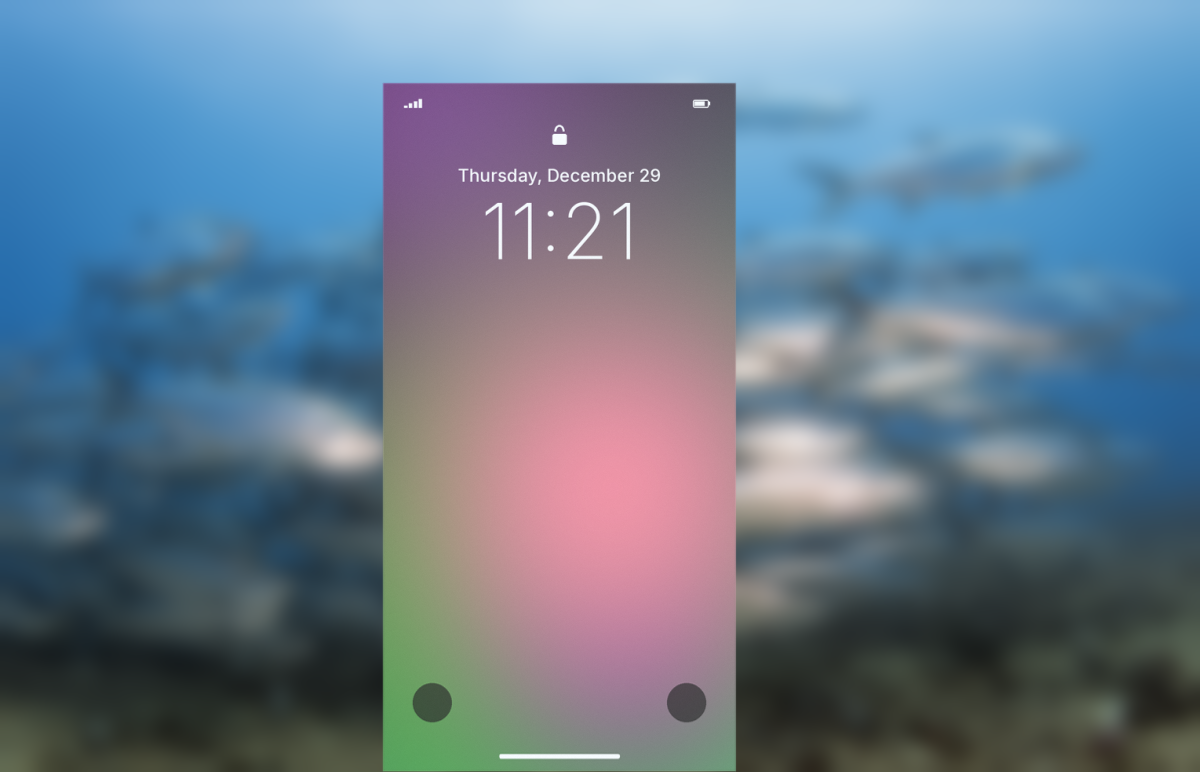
11 h 21 min
